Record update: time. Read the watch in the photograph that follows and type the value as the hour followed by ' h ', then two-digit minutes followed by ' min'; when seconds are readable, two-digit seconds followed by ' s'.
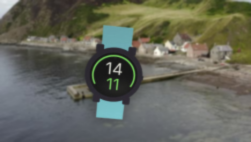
14 h 11 min
